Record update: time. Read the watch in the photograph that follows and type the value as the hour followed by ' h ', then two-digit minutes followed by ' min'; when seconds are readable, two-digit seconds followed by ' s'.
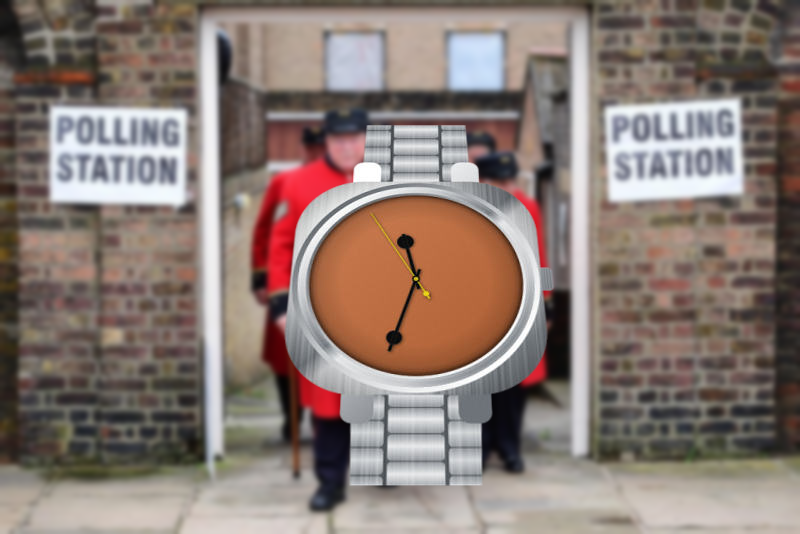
11 h 32 min 55 s
